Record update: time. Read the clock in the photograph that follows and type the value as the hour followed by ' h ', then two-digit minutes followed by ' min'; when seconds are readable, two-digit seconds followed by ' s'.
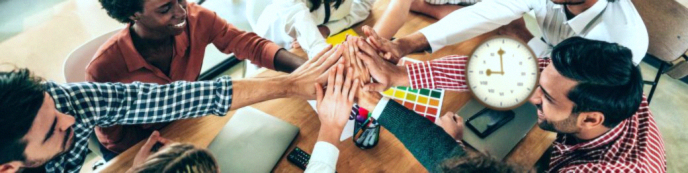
8 h 59 min
